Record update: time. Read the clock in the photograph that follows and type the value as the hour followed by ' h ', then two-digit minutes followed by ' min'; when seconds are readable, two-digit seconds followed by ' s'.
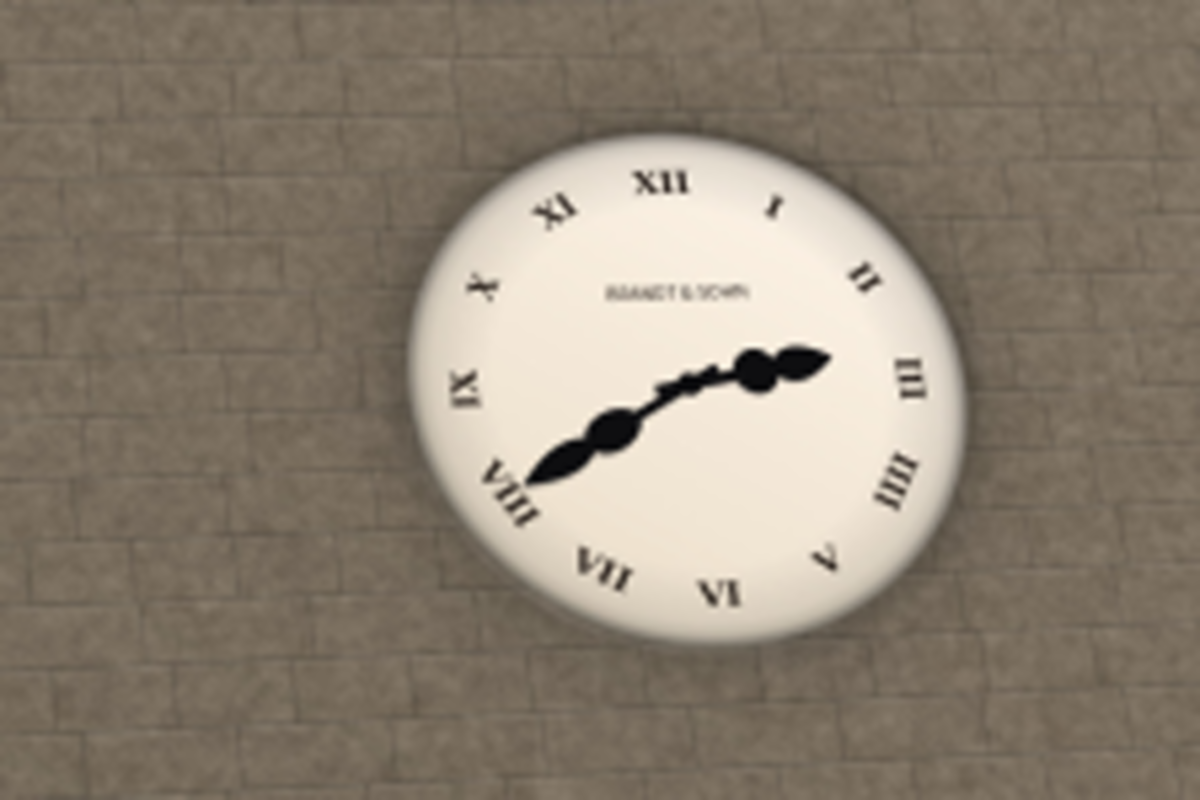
2 h 40 min
